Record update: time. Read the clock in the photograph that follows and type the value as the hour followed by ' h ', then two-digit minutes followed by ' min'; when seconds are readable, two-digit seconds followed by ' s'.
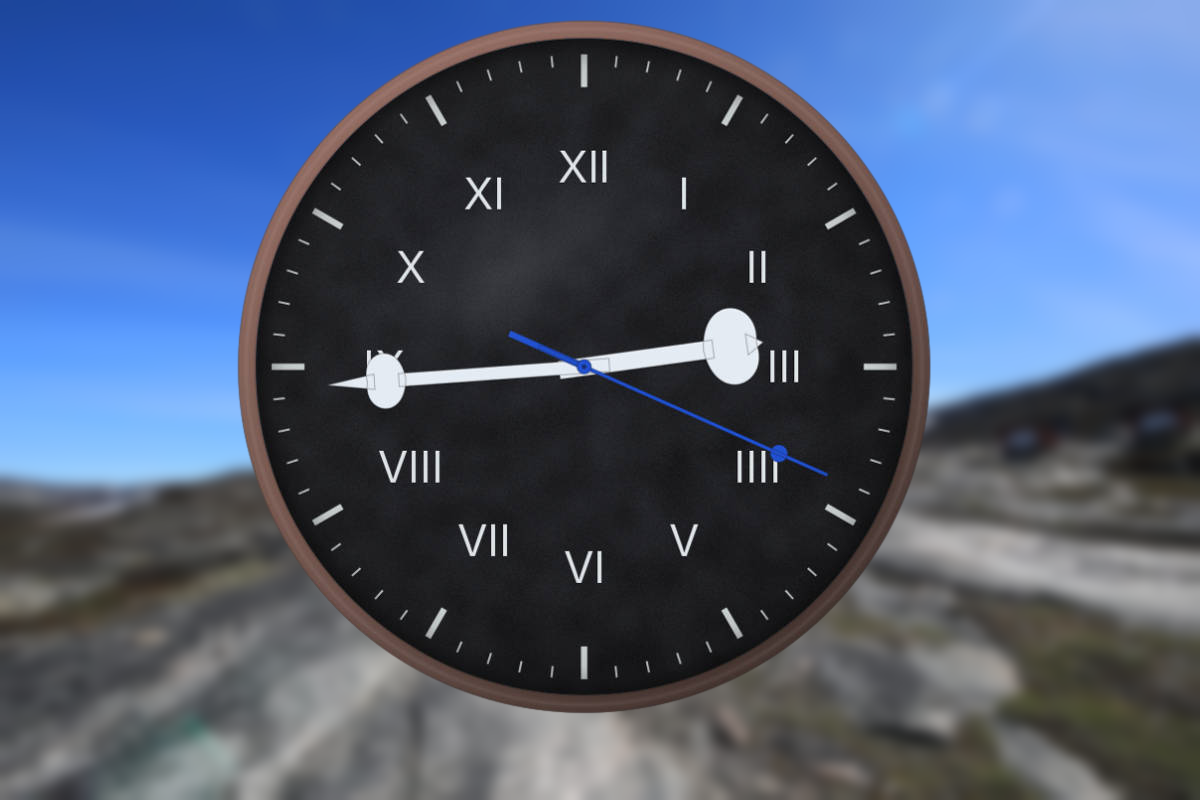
2 h 44 min 19 s
